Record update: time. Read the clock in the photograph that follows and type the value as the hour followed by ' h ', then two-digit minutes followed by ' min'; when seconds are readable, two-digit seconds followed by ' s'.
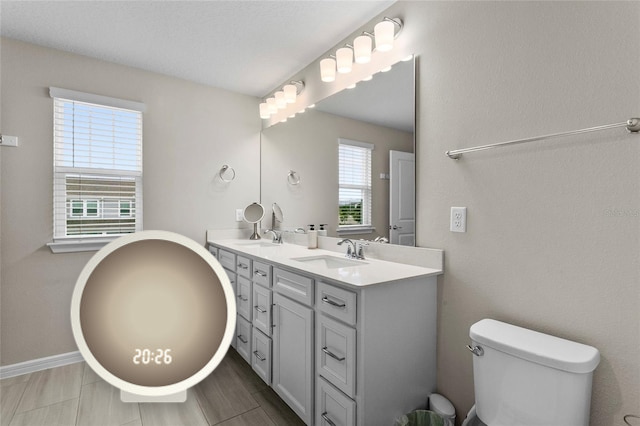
20 h 26 min
